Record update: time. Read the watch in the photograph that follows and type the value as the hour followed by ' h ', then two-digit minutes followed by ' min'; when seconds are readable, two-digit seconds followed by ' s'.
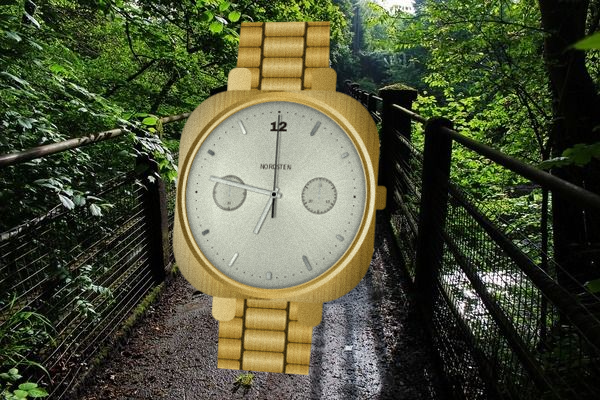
6 h 47 min
